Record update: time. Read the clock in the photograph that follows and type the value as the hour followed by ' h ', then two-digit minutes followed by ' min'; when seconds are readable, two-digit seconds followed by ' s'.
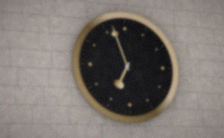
6 h 57 min
